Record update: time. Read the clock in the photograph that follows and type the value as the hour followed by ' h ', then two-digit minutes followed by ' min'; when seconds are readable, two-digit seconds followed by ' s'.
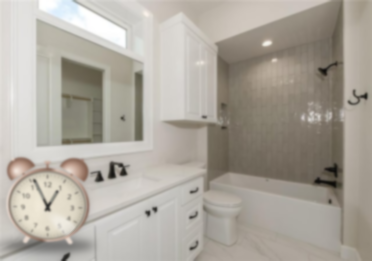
12 h 56 min
